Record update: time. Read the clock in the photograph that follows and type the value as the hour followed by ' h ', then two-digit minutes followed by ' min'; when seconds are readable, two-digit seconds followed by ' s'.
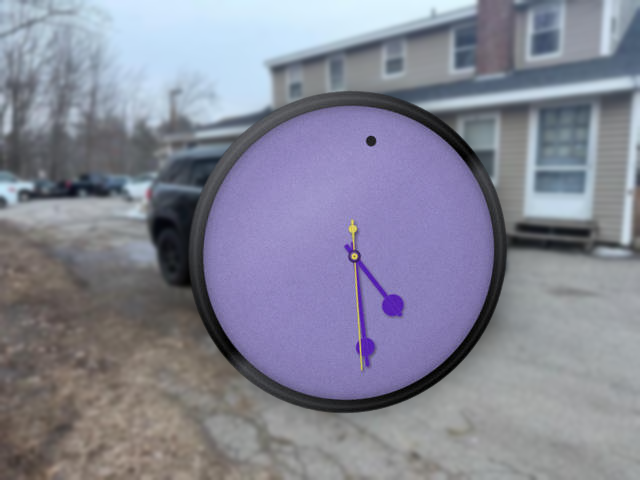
4 h 27 min 28 s
